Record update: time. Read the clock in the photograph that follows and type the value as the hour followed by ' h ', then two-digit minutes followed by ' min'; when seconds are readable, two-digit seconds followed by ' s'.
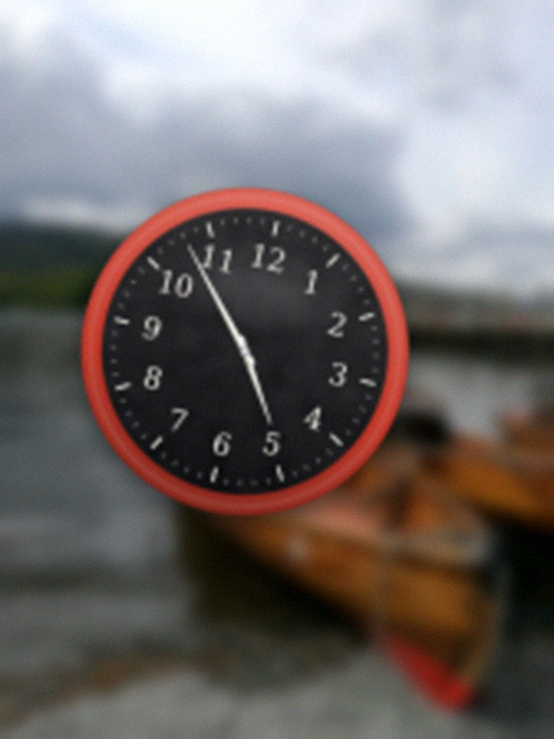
4 h 53 min
